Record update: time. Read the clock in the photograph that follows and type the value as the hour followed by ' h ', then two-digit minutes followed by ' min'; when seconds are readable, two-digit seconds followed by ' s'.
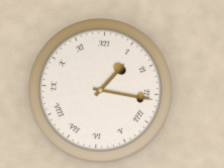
1 h 16 min
